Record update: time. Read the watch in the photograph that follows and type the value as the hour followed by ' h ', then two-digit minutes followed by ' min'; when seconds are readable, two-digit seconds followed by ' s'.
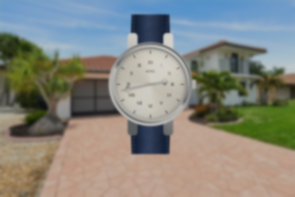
2 h 43 min
